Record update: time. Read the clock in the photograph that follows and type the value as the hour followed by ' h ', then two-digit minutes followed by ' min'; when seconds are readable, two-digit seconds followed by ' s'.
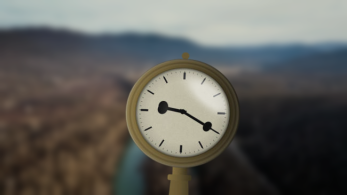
9 h 20 min
